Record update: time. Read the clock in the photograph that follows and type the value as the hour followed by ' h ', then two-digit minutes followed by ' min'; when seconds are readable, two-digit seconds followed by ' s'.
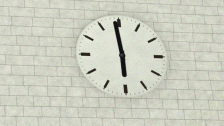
5 h 59 min
